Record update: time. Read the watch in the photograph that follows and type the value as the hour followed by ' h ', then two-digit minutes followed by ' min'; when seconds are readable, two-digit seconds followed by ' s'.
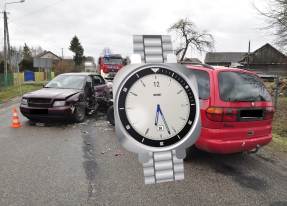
6 h 27 min
